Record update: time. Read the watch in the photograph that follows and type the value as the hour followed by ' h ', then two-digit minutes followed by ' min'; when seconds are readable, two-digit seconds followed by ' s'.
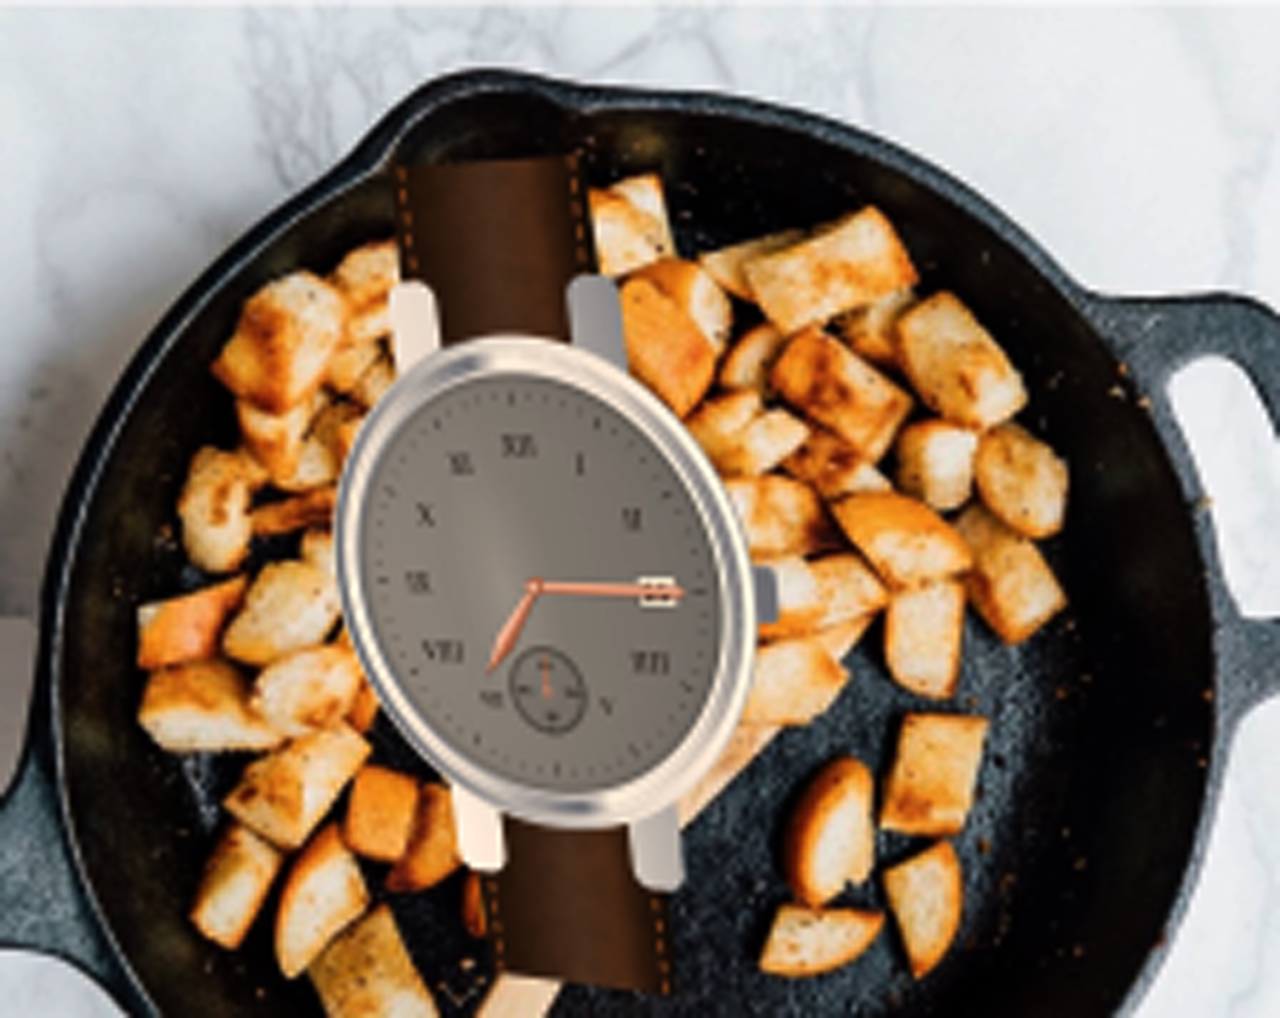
7 h 15 min
